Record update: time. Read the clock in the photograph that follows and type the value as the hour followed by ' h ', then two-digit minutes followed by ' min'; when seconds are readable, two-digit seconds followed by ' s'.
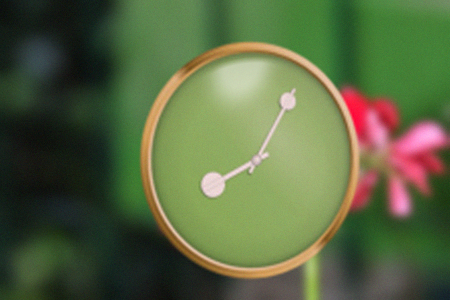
8 h 05 min
